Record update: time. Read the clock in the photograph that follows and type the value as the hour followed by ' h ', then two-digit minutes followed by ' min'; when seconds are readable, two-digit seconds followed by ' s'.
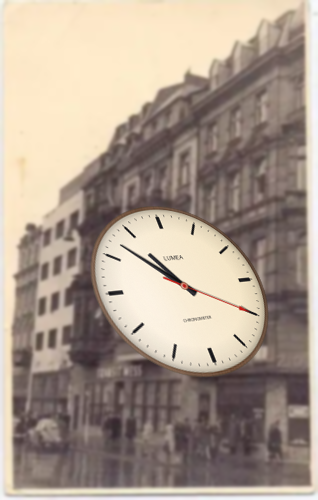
10 h 52 min 20 s
